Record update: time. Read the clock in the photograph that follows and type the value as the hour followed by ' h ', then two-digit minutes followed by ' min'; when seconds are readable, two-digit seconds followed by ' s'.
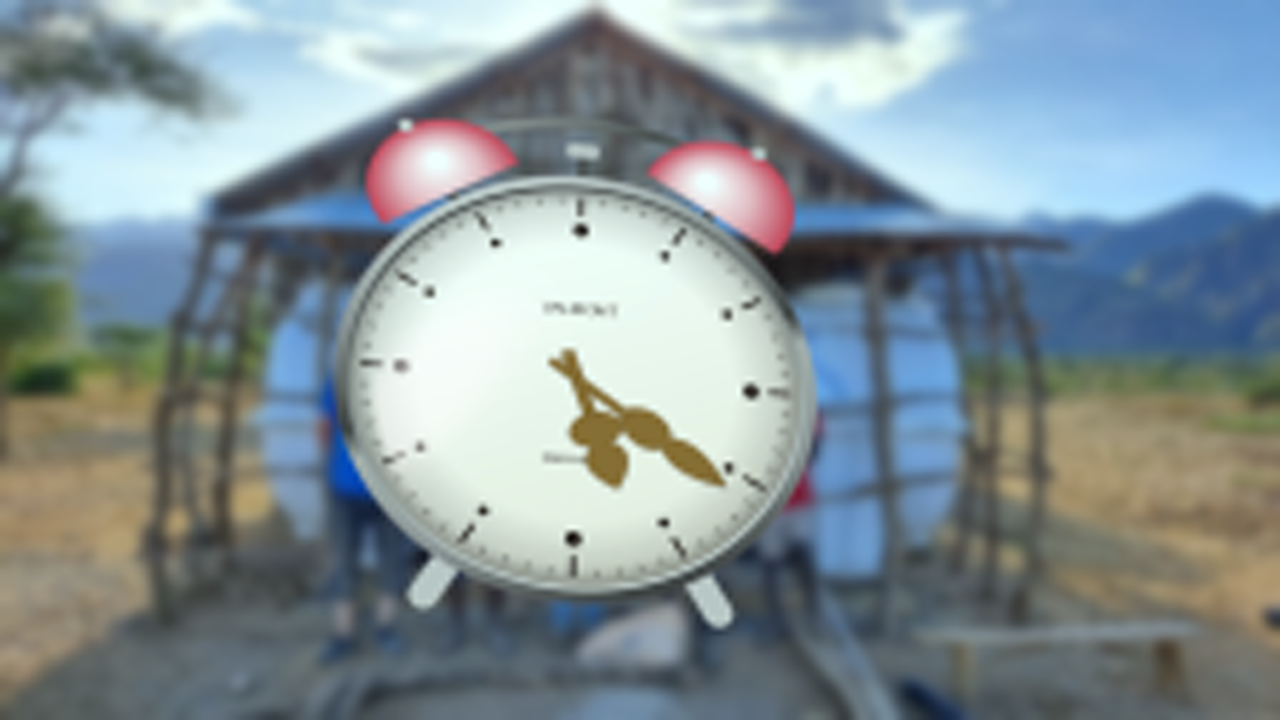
5 h 21 min
